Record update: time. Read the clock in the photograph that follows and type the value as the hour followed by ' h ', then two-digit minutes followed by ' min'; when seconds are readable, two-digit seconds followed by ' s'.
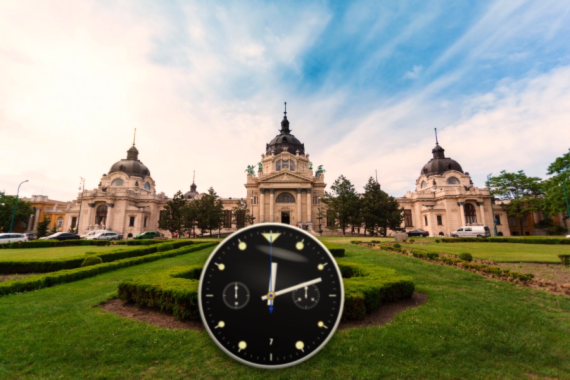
12 h 12 min
